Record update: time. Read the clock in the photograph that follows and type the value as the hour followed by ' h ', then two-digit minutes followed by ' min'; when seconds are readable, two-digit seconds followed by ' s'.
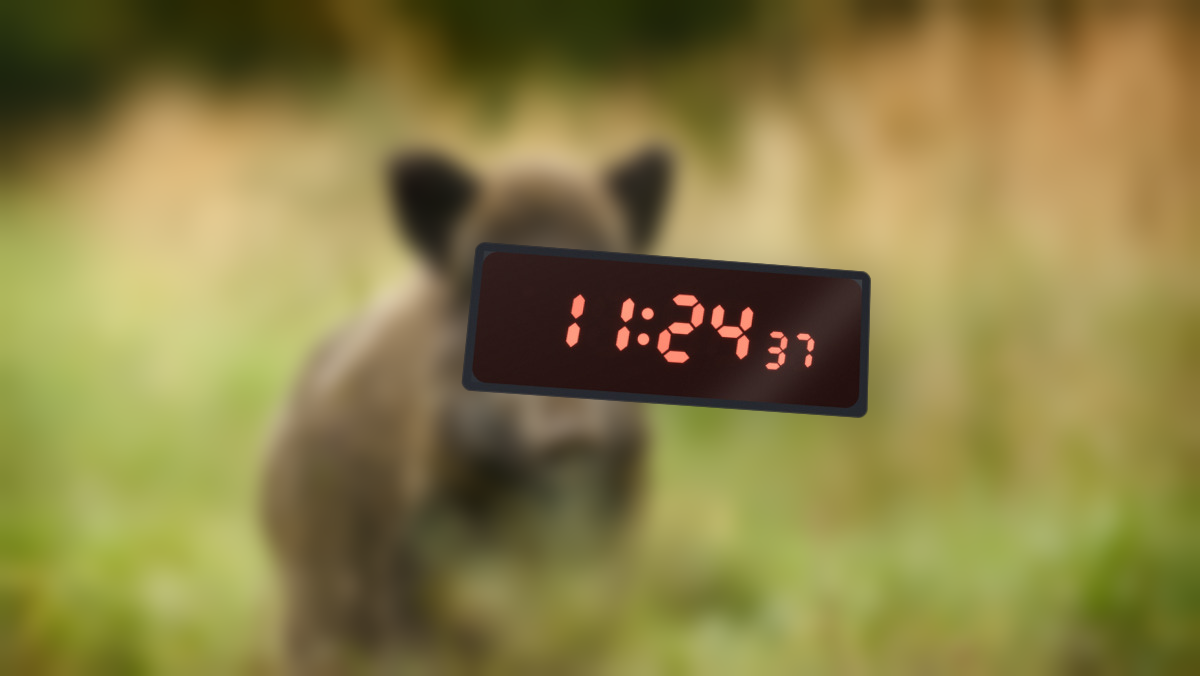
11 h 24 min 37 s
